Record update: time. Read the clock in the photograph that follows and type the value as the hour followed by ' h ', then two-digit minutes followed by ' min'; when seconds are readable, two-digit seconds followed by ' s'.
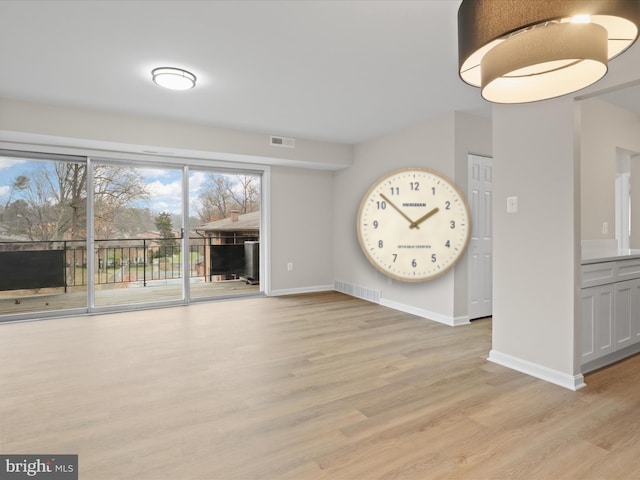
1 h 52 min
